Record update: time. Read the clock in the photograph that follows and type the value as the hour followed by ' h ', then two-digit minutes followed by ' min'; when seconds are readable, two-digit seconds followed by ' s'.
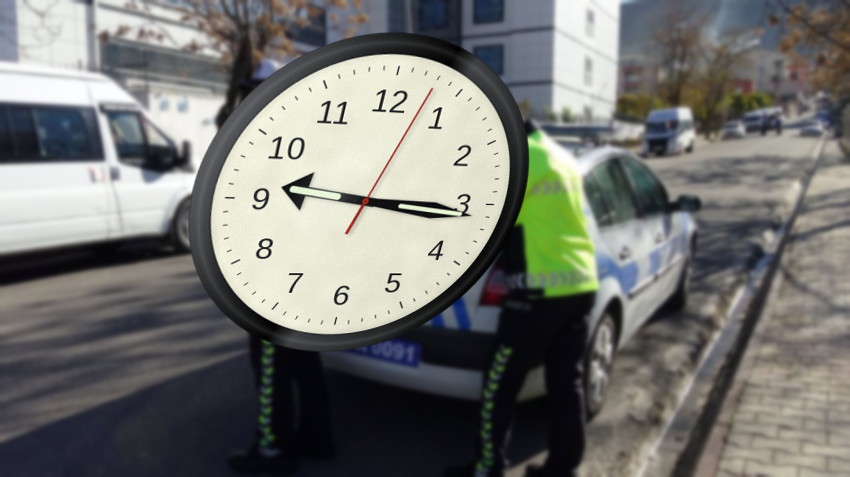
9 h 16 min 03 s
